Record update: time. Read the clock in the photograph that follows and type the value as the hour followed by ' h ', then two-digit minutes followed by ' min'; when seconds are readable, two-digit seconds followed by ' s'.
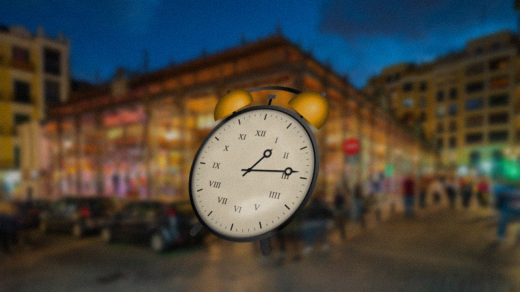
1 h 14 min
